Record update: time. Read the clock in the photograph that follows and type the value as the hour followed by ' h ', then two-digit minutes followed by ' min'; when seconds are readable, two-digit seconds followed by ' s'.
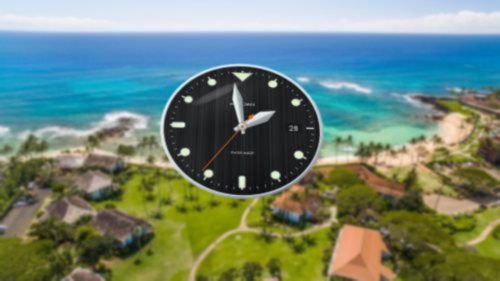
1 h 58 min 36 s
